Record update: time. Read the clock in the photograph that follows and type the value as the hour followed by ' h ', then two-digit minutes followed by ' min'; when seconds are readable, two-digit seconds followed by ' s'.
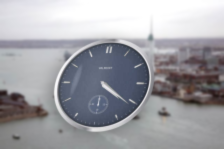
4 h 21 min
